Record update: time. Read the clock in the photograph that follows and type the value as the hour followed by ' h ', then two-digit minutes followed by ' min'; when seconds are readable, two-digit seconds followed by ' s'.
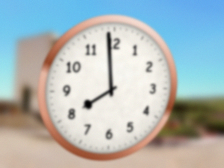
7 h 59 min
